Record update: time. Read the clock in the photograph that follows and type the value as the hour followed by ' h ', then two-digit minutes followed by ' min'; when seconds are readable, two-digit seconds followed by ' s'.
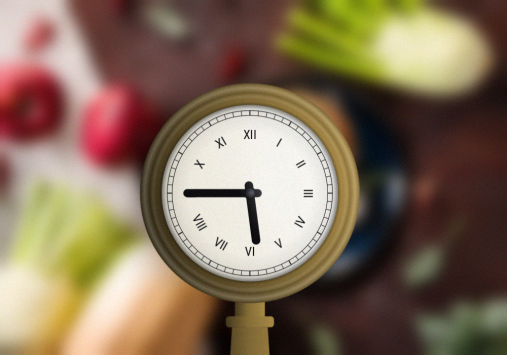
5 h 45 min
